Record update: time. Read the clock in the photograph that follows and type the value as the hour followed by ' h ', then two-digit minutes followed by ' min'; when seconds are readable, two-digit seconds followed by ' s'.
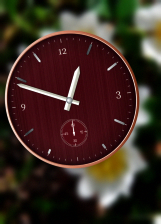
12 h 49 min
